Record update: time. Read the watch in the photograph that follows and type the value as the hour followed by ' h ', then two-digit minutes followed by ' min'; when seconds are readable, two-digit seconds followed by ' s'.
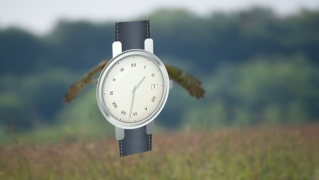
1 h 32 min
